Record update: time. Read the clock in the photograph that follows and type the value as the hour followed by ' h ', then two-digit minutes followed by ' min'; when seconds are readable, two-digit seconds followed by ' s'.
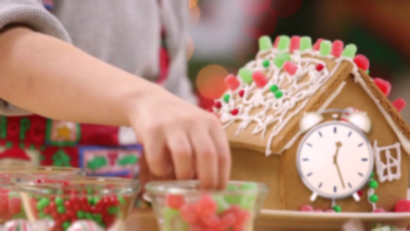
12 h 27 min
